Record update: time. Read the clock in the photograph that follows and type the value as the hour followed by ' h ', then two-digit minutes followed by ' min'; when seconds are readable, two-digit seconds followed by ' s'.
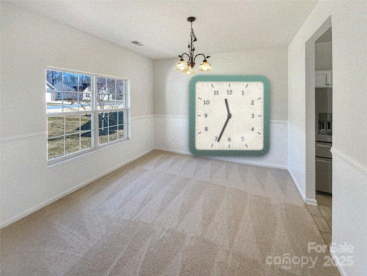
11 h 34 min
